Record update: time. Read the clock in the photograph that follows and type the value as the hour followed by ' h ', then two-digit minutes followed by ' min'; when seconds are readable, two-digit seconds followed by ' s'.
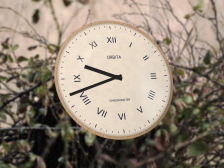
9 h 42 min
